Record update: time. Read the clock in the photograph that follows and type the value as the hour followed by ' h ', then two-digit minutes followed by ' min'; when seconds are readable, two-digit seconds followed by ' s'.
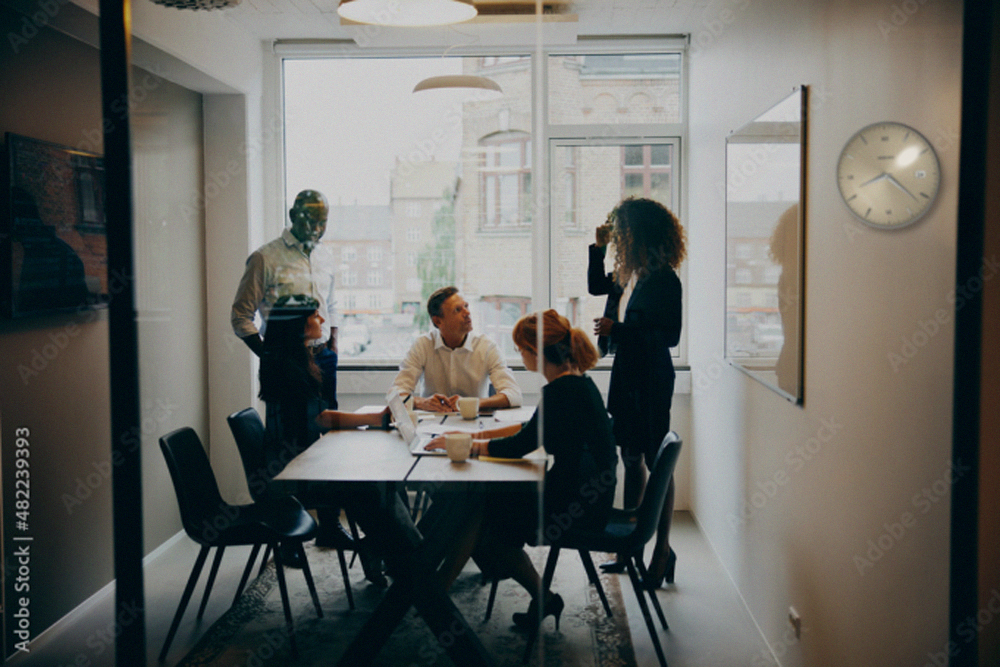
8 h 22 min
